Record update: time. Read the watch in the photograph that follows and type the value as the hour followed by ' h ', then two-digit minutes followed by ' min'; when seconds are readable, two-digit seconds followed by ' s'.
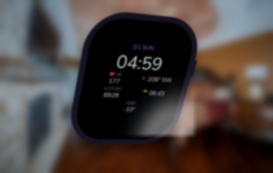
4 h 59 min
